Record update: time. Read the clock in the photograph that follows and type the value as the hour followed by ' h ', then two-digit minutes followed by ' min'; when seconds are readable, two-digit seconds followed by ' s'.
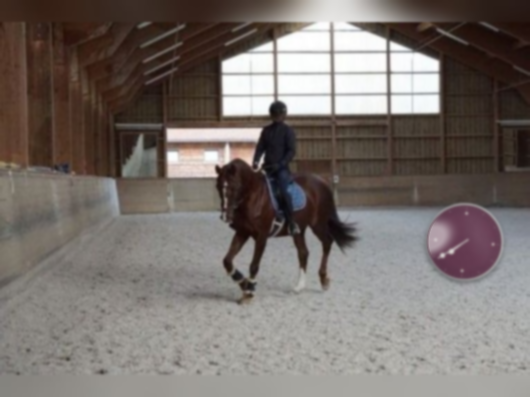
7 h 39 min
